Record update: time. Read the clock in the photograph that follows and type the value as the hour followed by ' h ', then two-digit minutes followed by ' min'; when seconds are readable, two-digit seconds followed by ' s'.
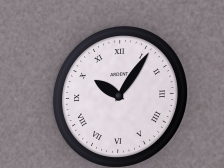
10 h 06 min
